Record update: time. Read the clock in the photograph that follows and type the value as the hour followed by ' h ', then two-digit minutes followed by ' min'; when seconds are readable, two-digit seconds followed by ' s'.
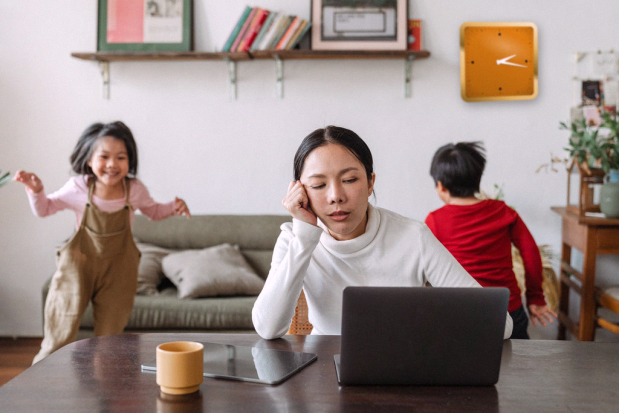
2 h 17 min
